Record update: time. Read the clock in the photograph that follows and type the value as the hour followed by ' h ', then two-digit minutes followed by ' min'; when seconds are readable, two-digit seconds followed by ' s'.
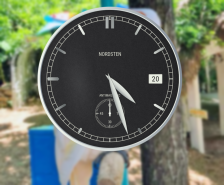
4 h 27 min
